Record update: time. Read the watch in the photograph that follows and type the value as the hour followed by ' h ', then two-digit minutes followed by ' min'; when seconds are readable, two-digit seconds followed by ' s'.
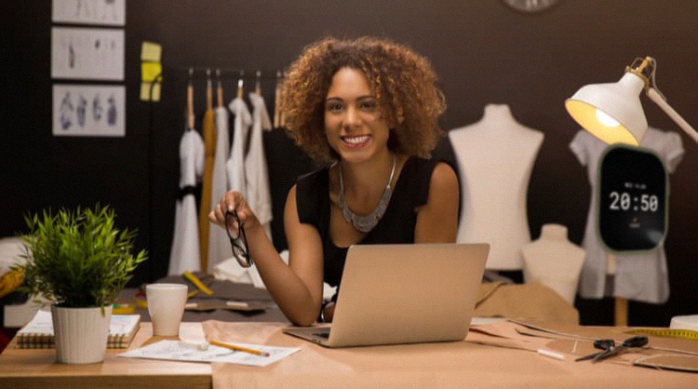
20 h 50 min
